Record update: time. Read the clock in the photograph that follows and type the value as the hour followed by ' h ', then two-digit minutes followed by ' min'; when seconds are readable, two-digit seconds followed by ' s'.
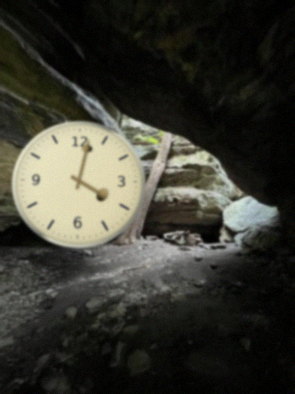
4 h 02 min
